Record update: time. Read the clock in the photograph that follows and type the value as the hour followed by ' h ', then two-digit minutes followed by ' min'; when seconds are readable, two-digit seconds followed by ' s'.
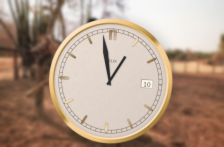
12 h 58 min
